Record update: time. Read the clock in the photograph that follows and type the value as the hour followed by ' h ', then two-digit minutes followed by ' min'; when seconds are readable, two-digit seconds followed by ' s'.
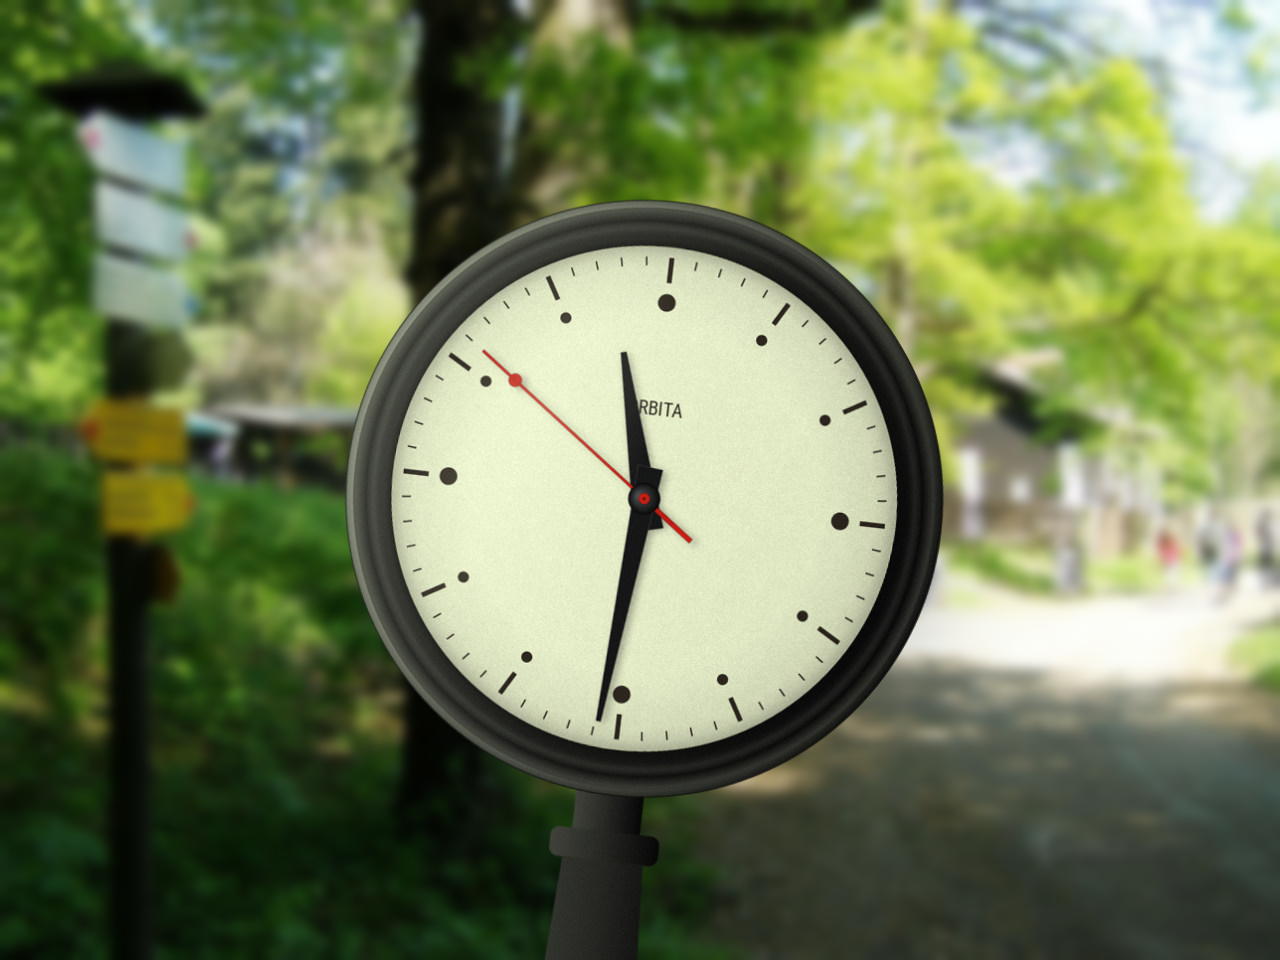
11 h 30 min 51 s
